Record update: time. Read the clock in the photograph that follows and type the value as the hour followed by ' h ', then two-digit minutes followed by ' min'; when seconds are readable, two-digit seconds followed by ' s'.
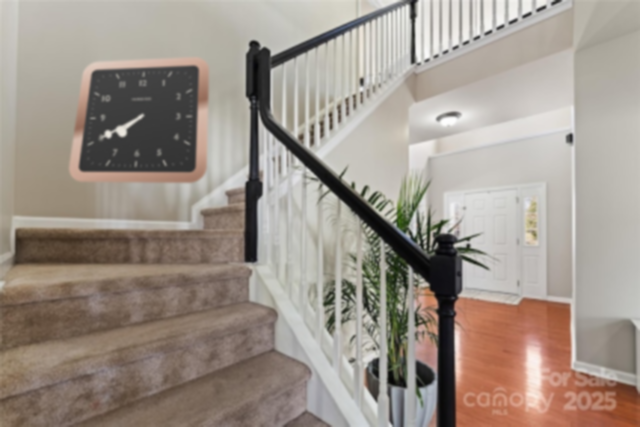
7 h 40 min
